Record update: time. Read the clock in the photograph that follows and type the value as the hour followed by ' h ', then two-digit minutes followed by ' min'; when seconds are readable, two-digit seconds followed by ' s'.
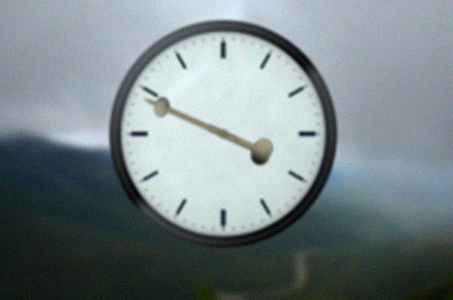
3 h 49 min
